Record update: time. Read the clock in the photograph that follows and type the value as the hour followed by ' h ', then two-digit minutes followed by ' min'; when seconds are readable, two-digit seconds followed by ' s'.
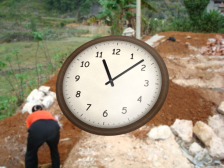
11 h 08 min
